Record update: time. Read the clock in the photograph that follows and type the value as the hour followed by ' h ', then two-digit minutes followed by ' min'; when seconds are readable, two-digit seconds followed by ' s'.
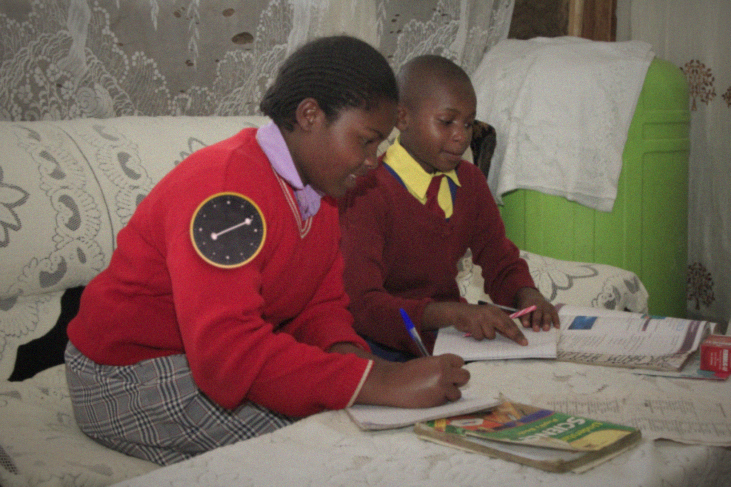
8 h 11 min
